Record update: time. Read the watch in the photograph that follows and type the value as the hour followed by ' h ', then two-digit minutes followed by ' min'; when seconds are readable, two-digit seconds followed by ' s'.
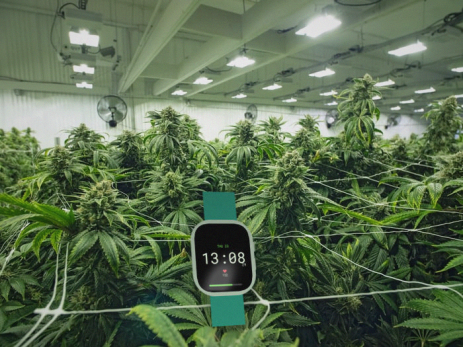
13 h 08 min
